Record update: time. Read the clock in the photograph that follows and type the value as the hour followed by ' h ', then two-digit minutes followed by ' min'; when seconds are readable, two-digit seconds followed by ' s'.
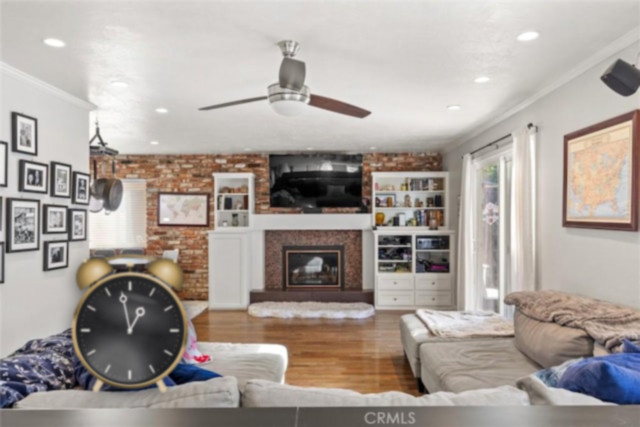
12 h 58 min
